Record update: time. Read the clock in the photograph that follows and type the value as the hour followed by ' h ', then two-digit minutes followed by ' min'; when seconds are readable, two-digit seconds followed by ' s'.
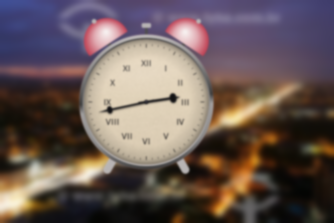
2 h 43 min
